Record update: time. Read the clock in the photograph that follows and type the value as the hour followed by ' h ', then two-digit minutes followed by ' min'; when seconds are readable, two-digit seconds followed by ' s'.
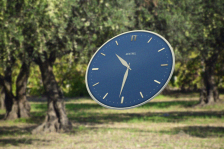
10 h 31 min
